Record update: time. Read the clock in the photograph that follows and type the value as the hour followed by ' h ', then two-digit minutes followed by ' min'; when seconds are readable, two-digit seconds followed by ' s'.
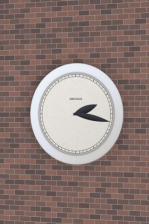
2 h 17 min
